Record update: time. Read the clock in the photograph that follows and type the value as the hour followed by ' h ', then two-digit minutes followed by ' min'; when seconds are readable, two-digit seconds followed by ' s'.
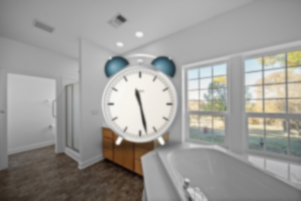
11 h 28 min
